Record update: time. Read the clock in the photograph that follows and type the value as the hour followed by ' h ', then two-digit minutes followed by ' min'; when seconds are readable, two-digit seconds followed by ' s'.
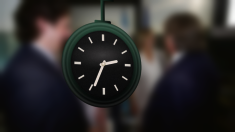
2 h 34 min
